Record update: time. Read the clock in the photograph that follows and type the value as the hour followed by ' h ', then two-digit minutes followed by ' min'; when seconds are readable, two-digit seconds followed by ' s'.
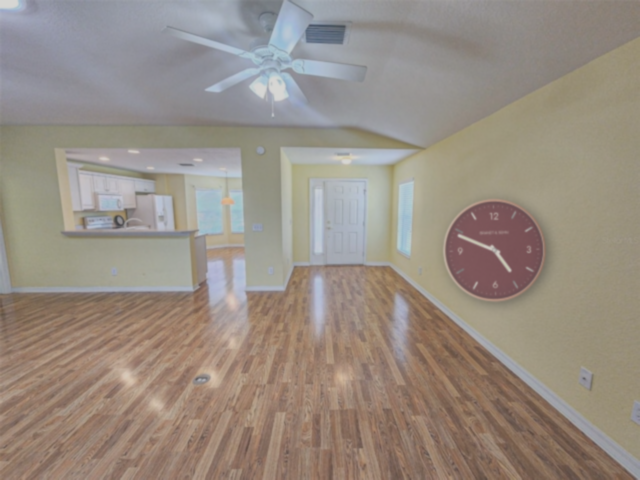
4 h 49 min
